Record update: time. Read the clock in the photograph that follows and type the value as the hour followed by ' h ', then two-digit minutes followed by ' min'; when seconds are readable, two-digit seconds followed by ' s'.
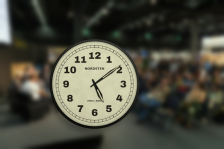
5 h 09 min
